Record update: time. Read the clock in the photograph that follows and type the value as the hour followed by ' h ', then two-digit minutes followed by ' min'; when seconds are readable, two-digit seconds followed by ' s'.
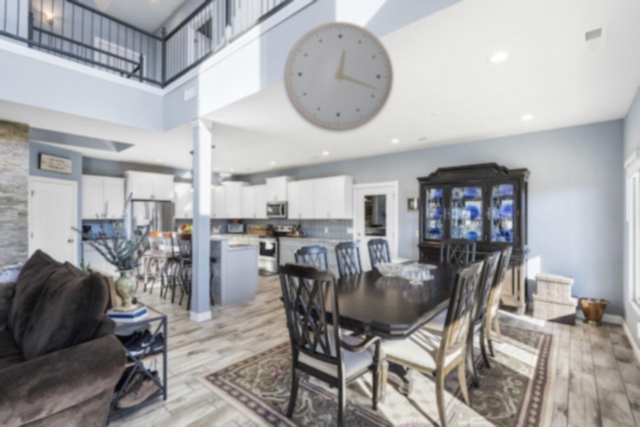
12 h 18 min
